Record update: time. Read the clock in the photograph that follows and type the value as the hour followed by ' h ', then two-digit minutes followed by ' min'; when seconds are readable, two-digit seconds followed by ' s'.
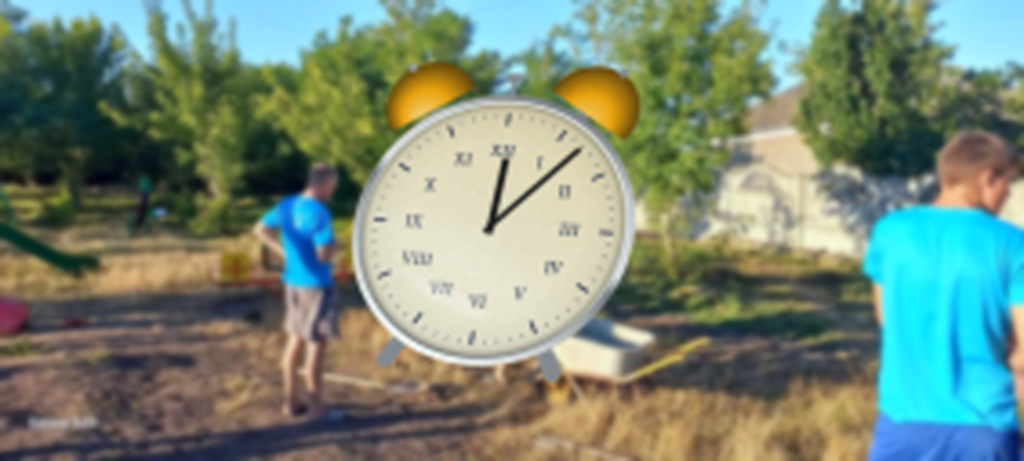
12 h 07 min
